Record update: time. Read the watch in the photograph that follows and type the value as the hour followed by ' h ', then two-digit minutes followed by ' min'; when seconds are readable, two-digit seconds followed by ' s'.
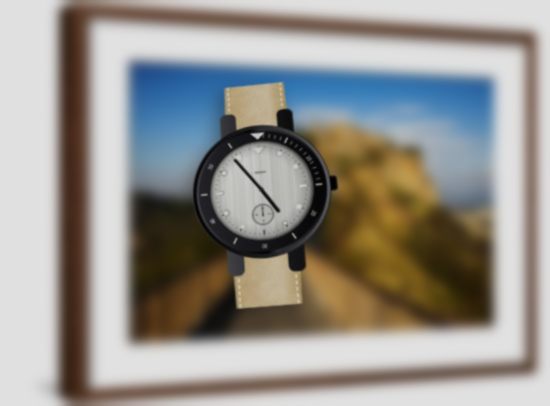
4 h 54 min
